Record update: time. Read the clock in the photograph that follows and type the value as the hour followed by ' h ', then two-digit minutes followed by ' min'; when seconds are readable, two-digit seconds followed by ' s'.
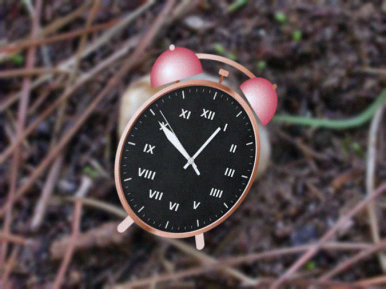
12 h 49 min 51 s
